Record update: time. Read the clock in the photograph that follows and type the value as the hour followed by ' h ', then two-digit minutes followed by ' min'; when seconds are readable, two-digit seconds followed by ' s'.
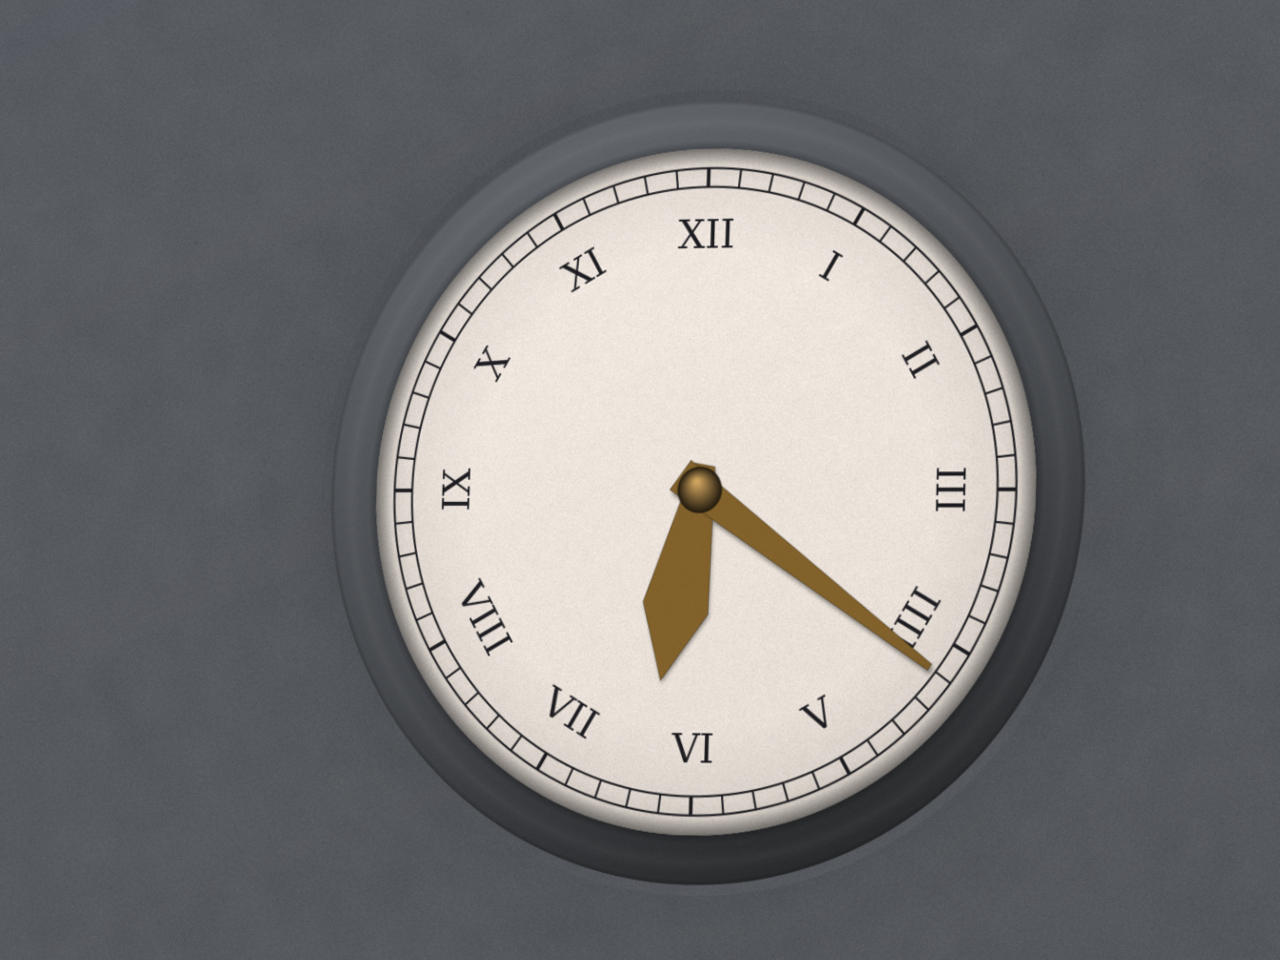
6 h 21 min
